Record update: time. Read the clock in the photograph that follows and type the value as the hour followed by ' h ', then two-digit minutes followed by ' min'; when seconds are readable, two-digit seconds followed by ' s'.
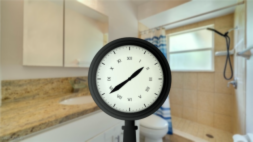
1 h 39 min
